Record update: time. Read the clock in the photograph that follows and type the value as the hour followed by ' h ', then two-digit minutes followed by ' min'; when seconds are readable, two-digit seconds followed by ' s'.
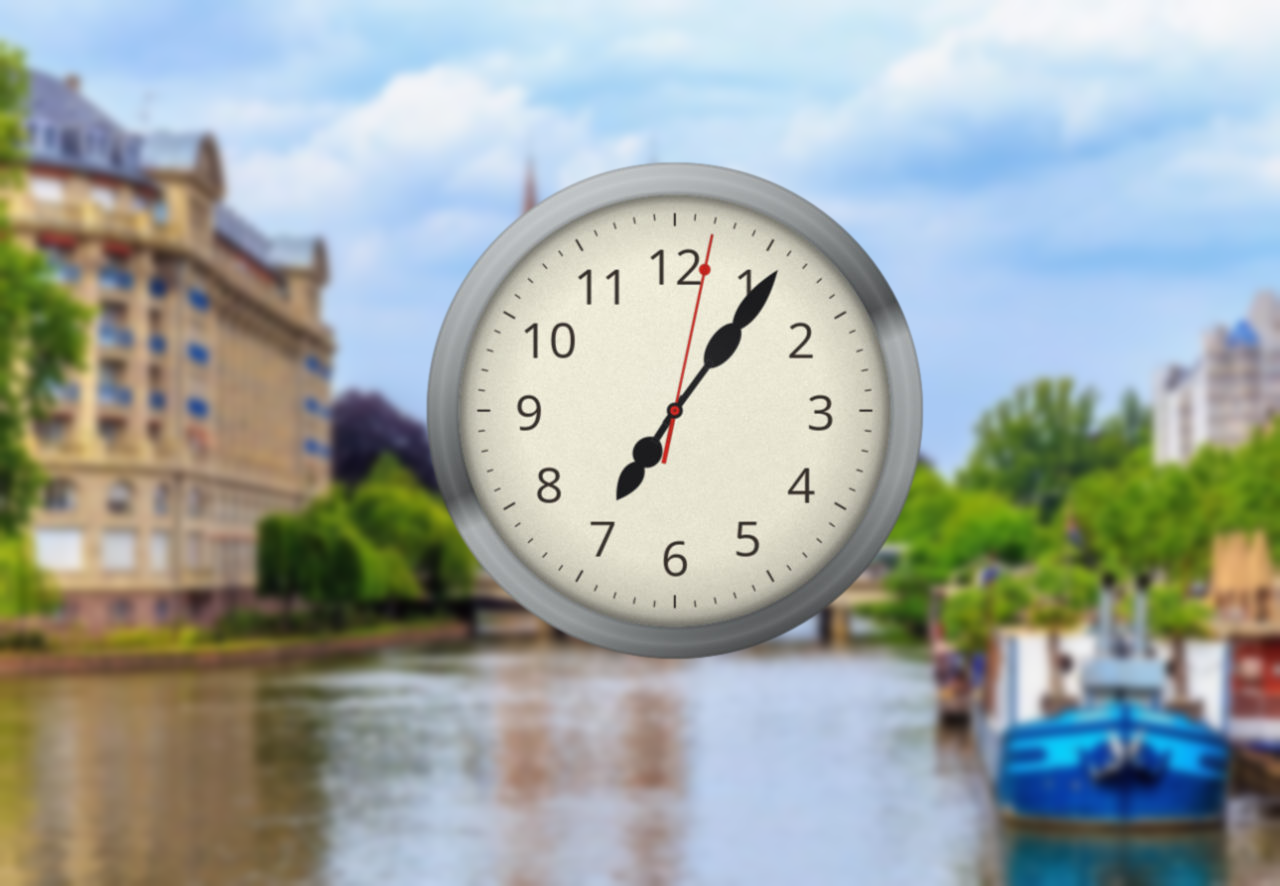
7 h 06 min 02 s
